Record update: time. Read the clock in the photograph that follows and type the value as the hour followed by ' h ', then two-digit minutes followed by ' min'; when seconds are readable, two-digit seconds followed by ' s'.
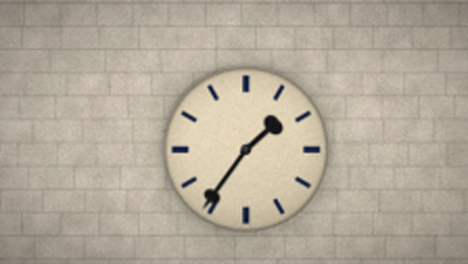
1 h 36 min
